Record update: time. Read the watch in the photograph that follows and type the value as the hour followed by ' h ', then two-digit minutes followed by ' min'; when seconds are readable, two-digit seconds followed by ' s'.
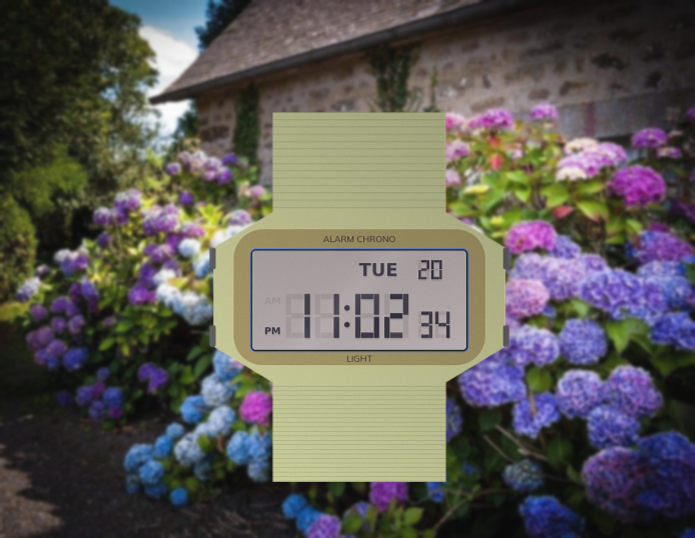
11 h 02 min 34 s
